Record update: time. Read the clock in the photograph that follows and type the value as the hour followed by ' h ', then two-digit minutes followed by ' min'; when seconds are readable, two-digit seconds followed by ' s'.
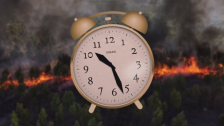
10 h 27 min
